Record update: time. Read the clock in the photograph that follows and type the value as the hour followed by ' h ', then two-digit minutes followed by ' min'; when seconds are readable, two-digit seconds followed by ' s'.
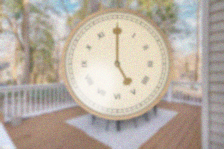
5 h 00 min
